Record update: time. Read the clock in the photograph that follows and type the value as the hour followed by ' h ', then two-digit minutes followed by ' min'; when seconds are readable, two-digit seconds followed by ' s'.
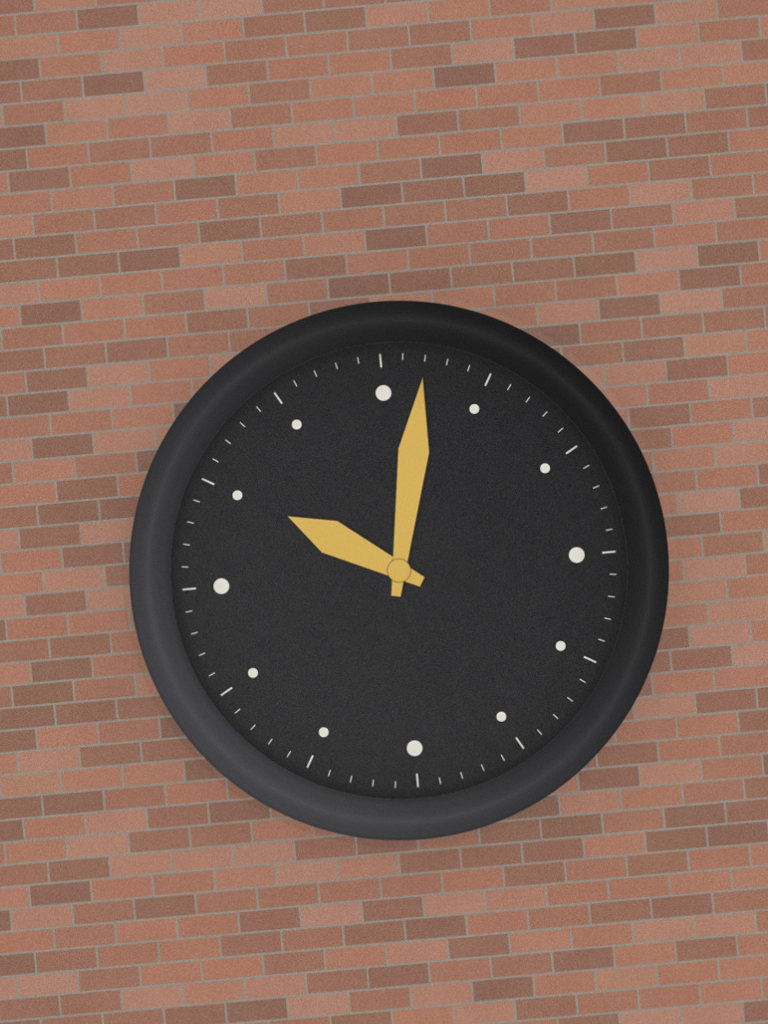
10 h 02 min
